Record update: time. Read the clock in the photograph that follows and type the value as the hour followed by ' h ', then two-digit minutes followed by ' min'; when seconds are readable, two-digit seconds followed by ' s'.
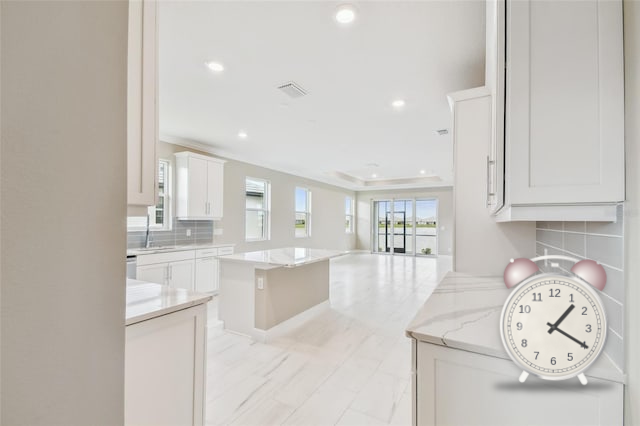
1 h 20 min
